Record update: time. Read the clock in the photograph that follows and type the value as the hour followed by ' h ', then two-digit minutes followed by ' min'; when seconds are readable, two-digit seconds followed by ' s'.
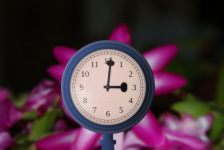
3 h 01 min
